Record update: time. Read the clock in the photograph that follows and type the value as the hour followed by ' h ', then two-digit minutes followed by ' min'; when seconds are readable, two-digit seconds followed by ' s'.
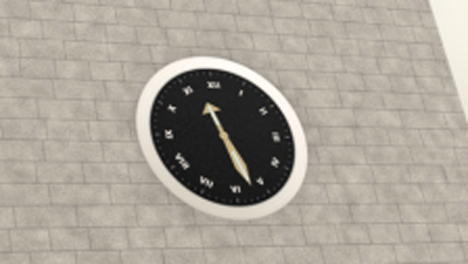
11 h 27 min
